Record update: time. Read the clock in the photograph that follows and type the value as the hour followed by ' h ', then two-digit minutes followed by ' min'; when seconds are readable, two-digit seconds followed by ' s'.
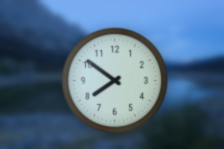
7 h 51 min
